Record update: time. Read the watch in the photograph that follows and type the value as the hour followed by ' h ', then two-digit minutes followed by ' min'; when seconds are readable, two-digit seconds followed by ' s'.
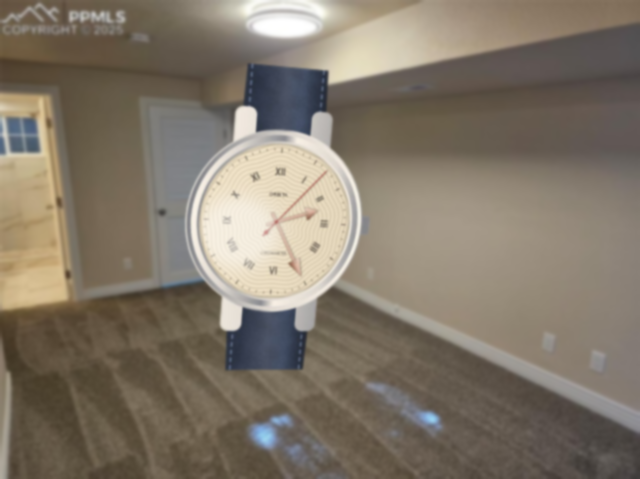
2 h 25 min 07 s
